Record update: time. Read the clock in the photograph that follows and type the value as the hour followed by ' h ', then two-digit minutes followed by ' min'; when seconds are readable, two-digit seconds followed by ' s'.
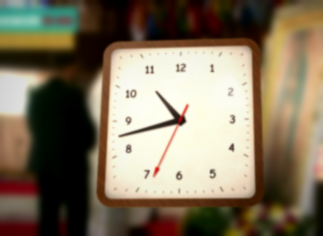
10 h 42 min 34 s
